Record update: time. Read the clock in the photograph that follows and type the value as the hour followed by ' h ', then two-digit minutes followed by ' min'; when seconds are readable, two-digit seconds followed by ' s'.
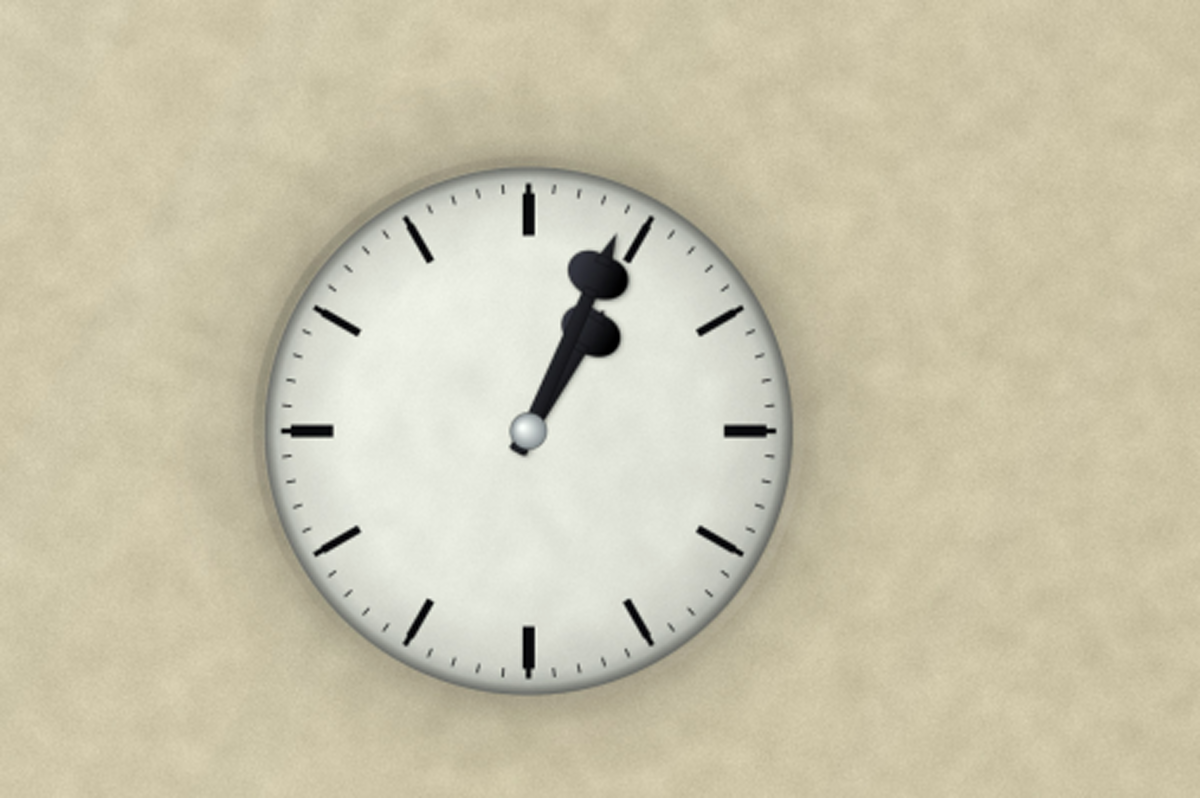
1 h 04 min
